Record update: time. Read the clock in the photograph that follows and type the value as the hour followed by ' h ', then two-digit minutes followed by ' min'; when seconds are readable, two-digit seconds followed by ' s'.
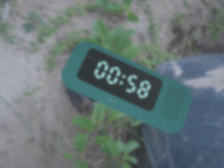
0 h 58 min
